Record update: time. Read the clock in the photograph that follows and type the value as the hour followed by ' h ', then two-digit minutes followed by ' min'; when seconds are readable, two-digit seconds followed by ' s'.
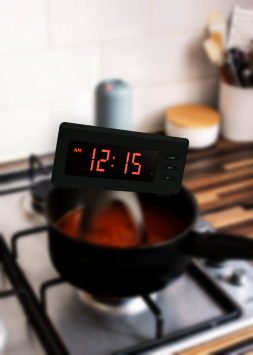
12 h 15 min
